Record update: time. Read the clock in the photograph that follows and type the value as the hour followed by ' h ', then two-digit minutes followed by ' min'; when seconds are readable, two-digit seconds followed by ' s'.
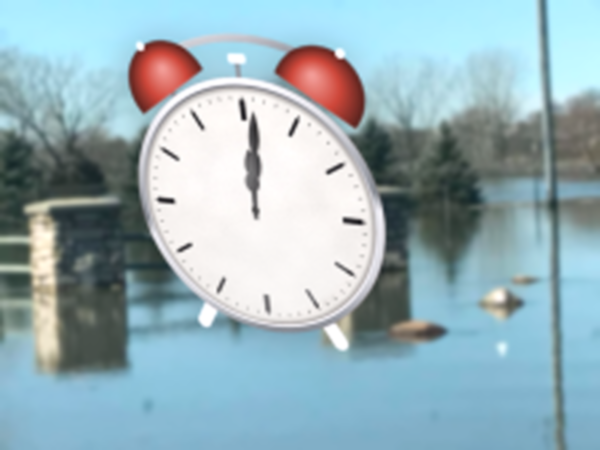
12 h 01 min
